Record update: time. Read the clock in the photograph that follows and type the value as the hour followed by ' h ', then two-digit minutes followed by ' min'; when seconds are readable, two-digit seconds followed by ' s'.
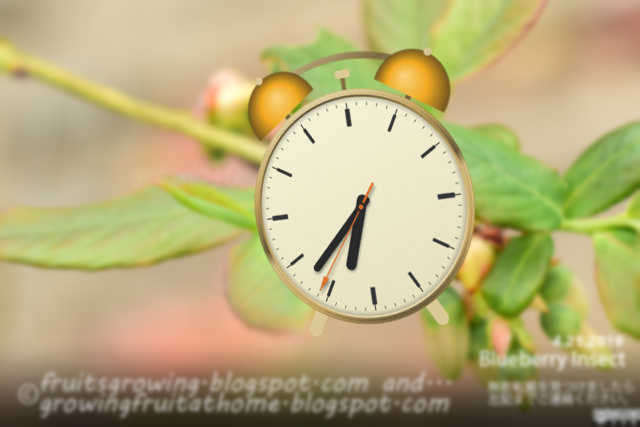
6 h 37 min 36 s
